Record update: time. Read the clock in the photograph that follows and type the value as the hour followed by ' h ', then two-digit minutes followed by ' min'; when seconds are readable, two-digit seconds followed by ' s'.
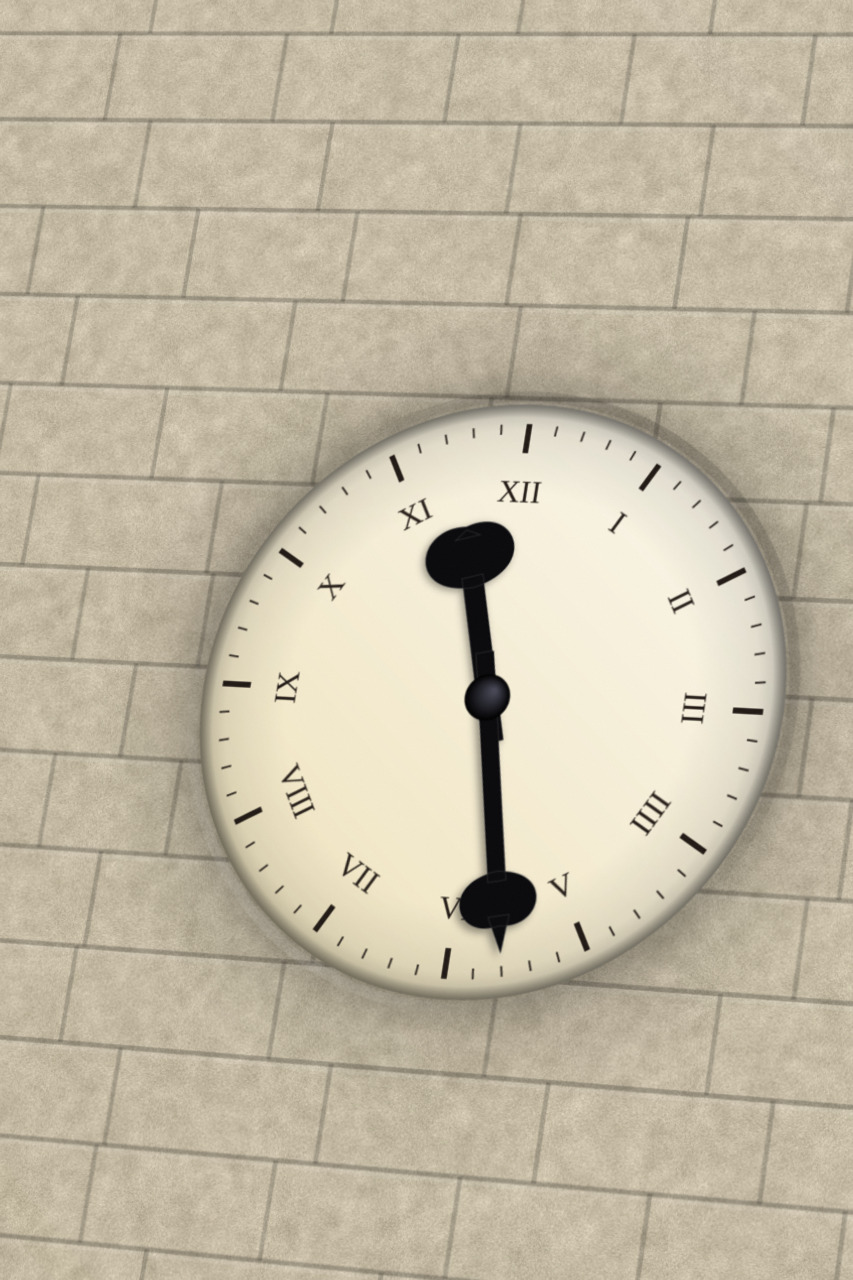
11 h 28 min
